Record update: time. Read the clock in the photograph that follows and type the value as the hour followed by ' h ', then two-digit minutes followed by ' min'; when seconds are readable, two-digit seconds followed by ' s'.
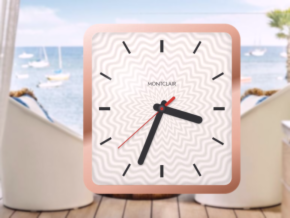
3 h 33 min 38 s
